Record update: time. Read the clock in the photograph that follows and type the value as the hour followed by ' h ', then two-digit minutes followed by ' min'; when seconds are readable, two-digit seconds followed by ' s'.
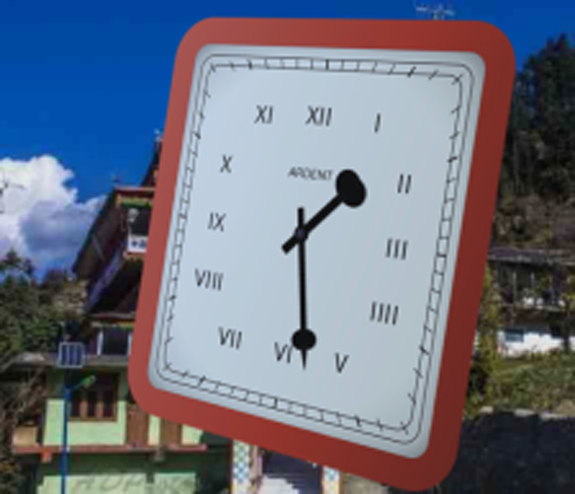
1 h 28 min
